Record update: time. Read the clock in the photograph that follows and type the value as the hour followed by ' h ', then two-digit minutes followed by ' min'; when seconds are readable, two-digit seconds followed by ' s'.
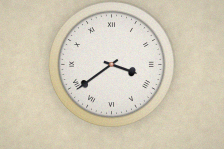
3 h 39 min
